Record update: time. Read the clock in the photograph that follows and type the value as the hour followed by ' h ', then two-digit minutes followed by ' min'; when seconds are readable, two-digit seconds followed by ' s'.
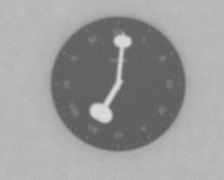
7 h 01 min
